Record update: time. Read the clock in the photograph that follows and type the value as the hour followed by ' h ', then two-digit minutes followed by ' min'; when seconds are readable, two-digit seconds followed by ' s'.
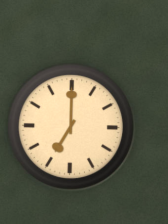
7 h 00 min
